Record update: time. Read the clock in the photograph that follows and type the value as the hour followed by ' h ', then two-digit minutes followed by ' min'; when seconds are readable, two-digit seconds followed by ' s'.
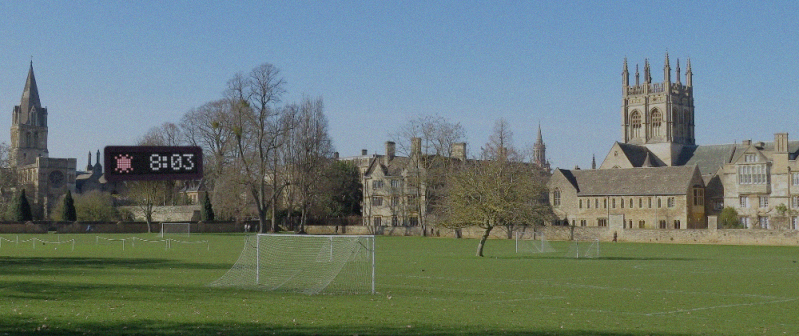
8 h 03 min
